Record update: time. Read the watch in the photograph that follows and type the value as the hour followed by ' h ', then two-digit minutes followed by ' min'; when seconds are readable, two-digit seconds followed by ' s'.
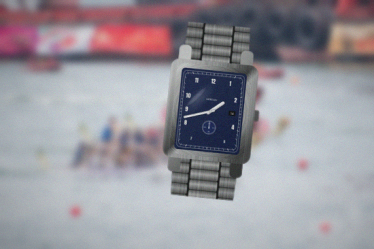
1 h 42 min
